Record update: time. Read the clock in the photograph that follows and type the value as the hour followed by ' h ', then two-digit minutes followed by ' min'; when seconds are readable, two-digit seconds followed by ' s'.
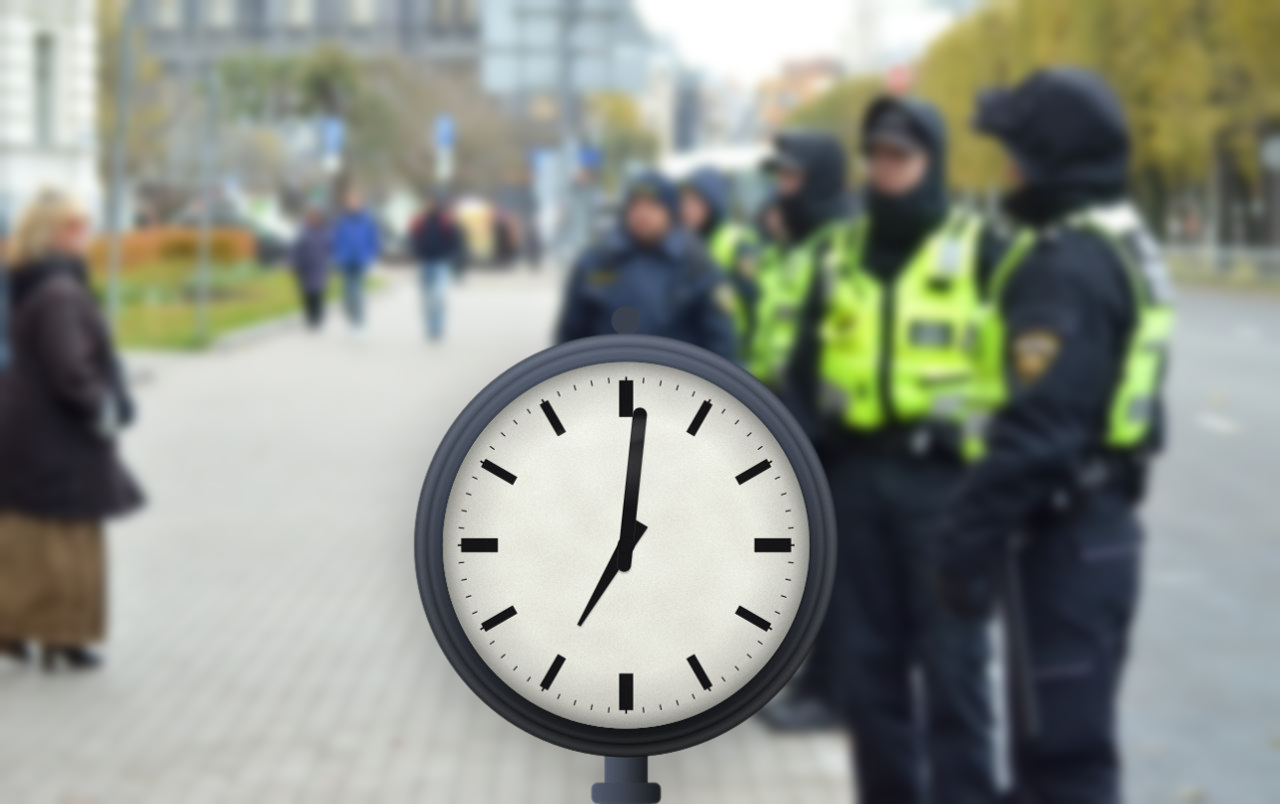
7 h 01 min
